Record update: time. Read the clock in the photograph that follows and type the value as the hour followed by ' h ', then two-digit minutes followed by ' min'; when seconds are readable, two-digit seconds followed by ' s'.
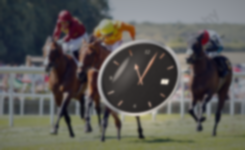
11 h 03 min
